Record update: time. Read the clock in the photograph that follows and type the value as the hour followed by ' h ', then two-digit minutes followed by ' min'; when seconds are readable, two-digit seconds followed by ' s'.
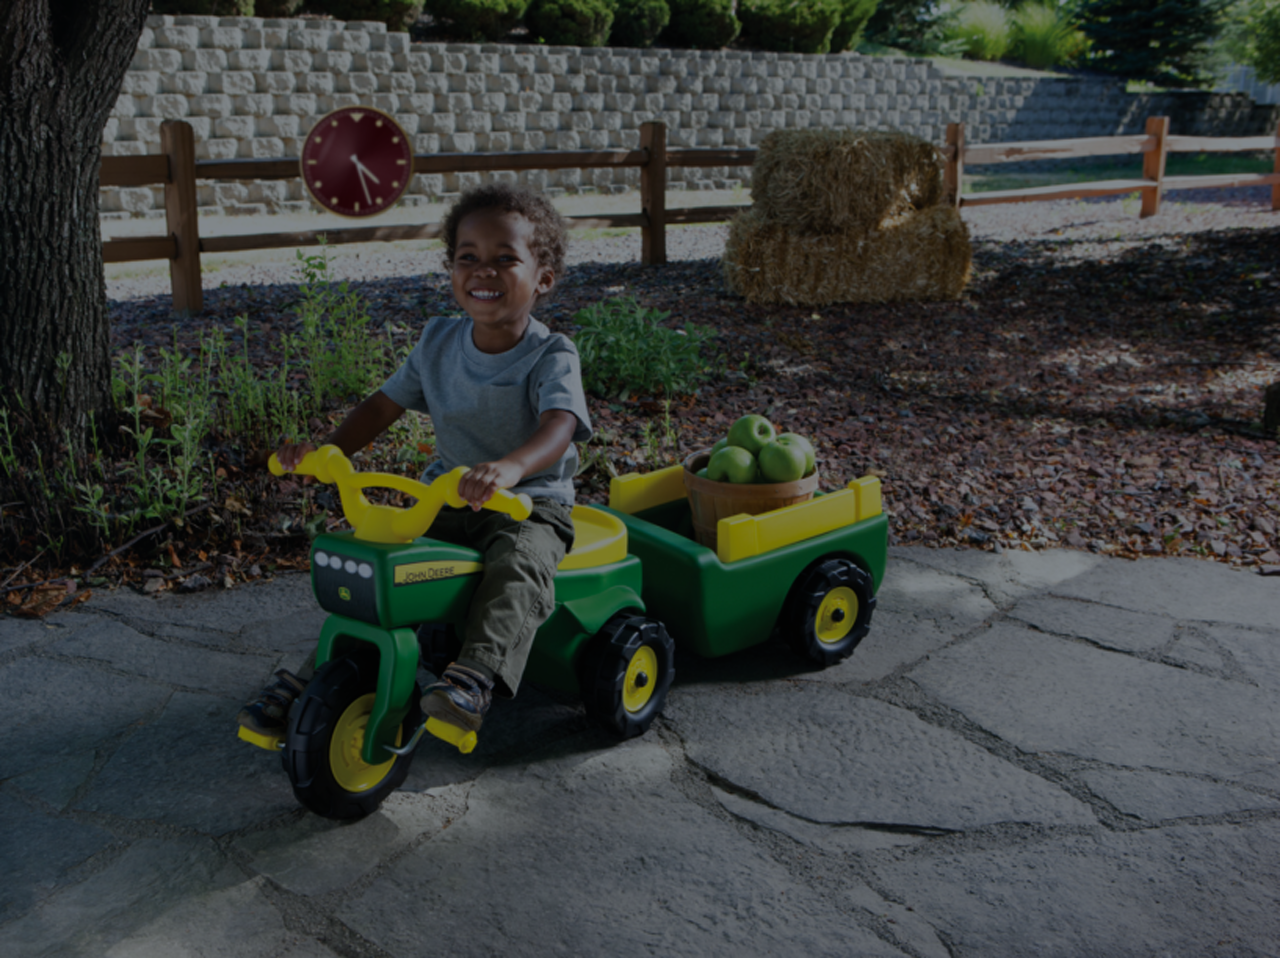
4 h 27 min
